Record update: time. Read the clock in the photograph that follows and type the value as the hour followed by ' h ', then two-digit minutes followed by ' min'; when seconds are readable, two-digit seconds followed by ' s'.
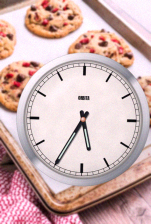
5 h 35 min
